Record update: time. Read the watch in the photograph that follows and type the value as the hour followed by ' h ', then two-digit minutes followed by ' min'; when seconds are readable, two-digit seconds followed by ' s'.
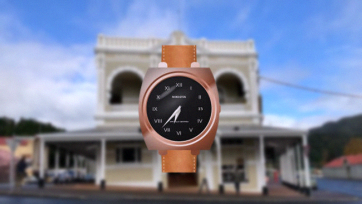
6 h 37 min
